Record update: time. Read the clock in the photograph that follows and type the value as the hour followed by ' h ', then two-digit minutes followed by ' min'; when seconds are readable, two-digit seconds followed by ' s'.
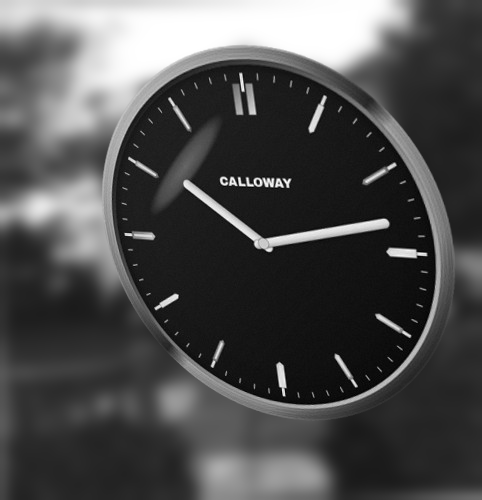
10 h 13 min
